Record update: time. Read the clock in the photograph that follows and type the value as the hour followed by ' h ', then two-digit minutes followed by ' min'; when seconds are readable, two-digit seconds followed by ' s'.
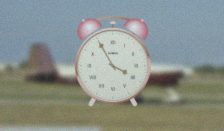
3 h 55 min
